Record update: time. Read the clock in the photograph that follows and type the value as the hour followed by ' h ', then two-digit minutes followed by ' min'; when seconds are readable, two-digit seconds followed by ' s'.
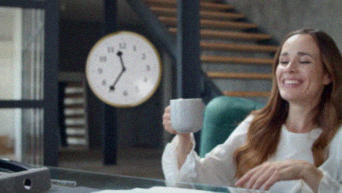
11 h 36 min
